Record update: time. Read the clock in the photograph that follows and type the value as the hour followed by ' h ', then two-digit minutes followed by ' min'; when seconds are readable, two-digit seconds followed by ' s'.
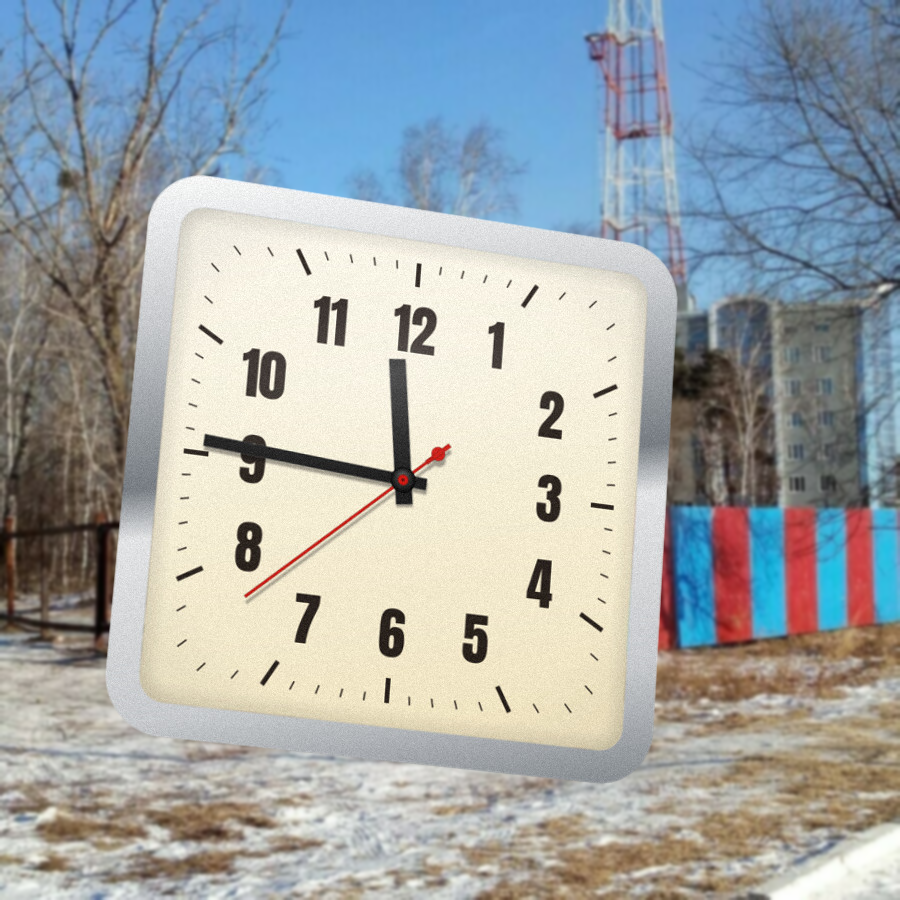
11 h 45 min 38 s
